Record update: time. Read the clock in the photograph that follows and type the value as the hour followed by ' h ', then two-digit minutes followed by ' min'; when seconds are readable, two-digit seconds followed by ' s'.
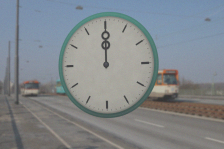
12 h 00 min
